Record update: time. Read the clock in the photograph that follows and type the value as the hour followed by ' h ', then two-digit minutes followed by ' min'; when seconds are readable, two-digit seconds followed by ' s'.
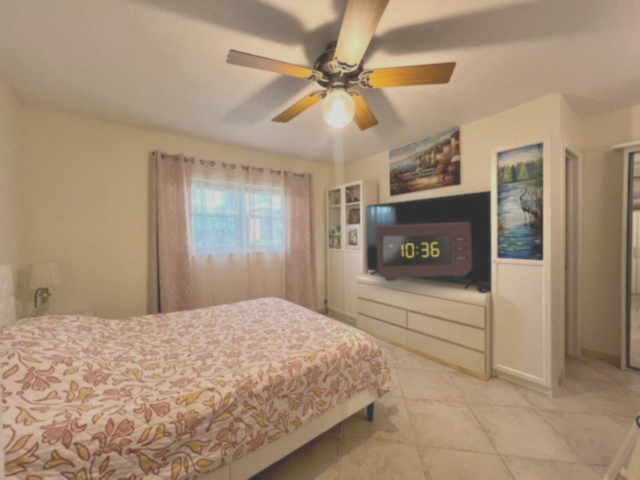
10 h 36 min
